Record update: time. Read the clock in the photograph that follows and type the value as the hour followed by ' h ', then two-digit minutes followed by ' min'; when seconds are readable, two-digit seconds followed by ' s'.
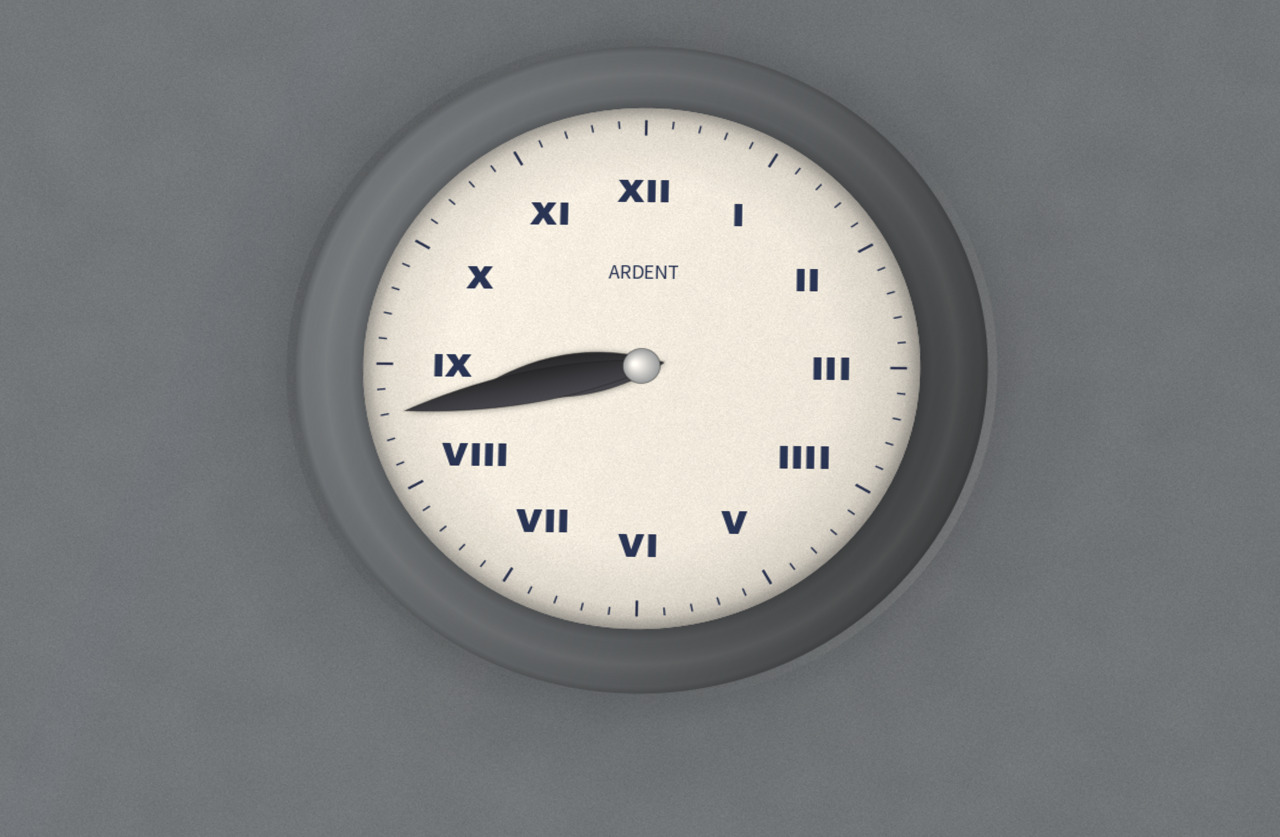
8 h 43 min
